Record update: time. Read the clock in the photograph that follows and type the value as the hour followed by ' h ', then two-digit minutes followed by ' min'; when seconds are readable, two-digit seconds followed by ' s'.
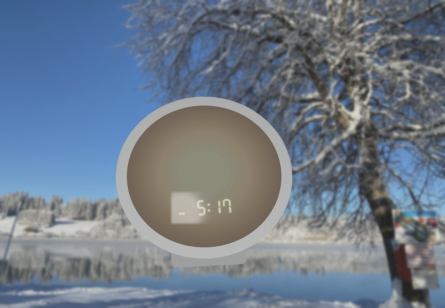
5 h 17 min
